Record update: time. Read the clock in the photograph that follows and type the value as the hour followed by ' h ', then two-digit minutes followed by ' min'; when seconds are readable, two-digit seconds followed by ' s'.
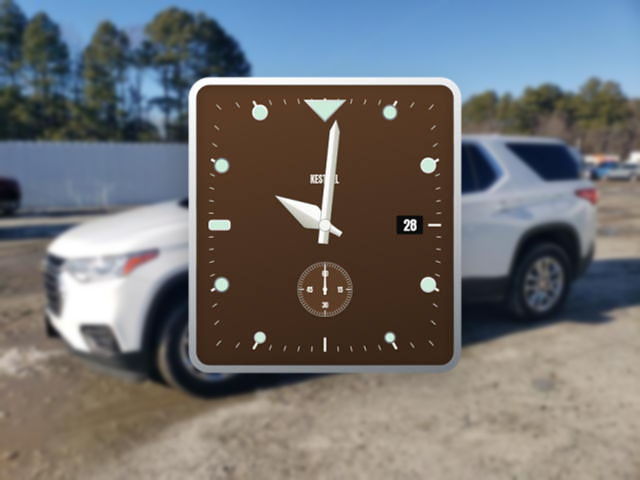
10 h 01 min
